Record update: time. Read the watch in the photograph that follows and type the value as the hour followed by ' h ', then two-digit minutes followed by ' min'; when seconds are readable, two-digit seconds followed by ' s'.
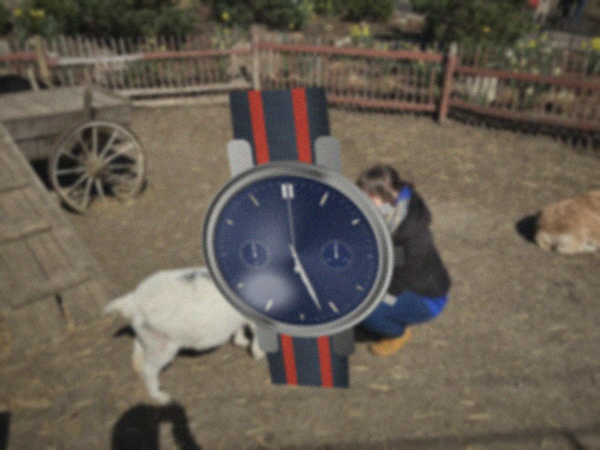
5 h 27 min
